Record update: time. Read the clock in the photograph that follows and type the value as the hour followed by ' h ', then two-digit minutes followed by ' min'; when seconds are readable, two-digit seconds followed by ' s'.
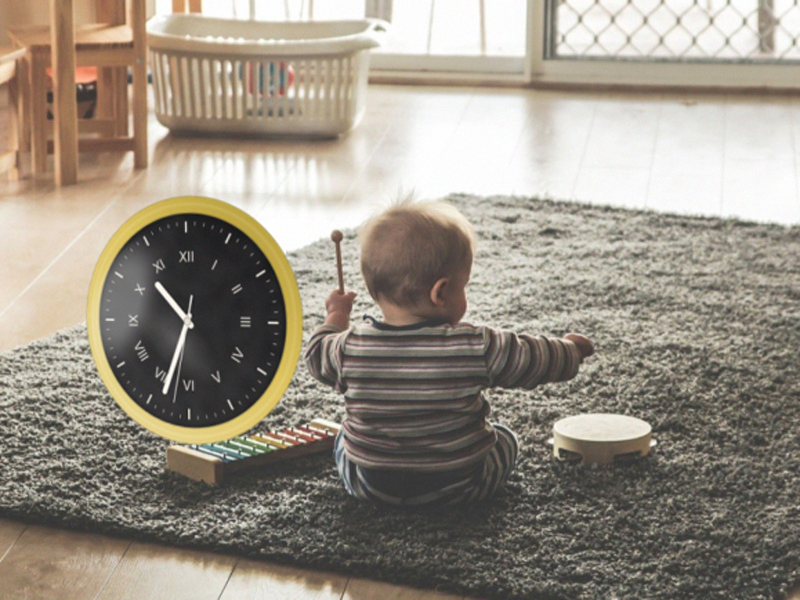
10 h 33 min 32 s
